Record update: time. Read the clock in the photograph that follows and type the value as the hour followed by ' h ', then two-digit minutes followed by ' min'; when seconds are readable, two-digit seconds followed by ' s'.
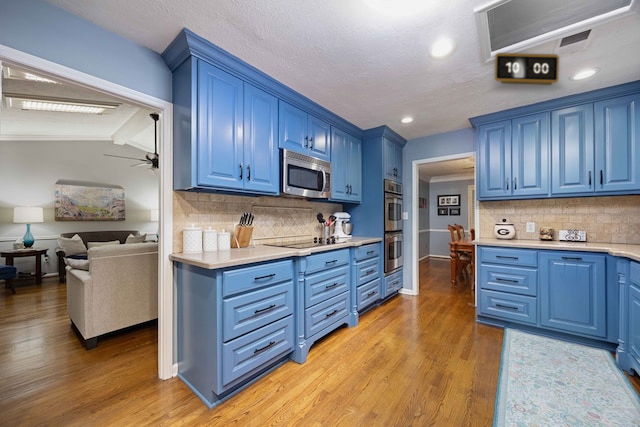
10 h 00 min
